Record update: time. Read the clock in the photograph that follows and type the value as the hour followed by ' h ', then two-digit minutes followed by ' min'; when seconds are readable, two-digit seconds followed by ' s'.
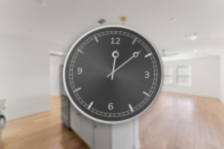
12 h 08 min
